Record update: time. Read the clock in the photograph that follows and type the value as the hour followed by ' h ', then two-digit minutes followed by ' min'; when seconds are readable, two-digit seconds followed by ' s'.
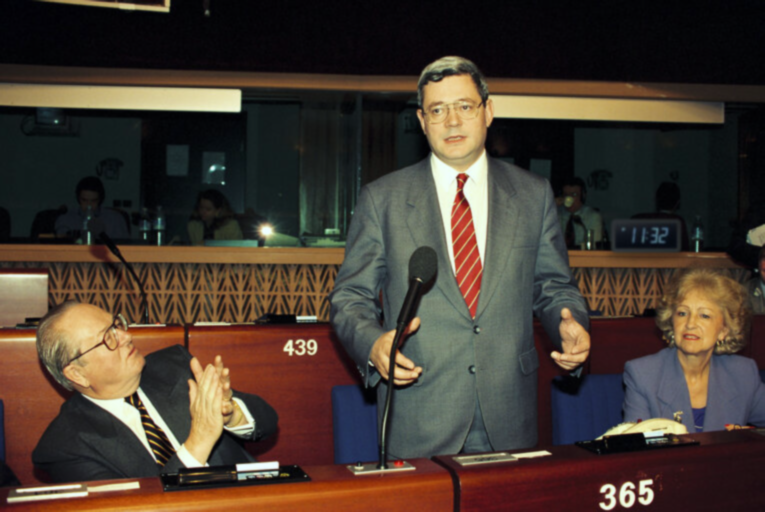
11 h 32 min
